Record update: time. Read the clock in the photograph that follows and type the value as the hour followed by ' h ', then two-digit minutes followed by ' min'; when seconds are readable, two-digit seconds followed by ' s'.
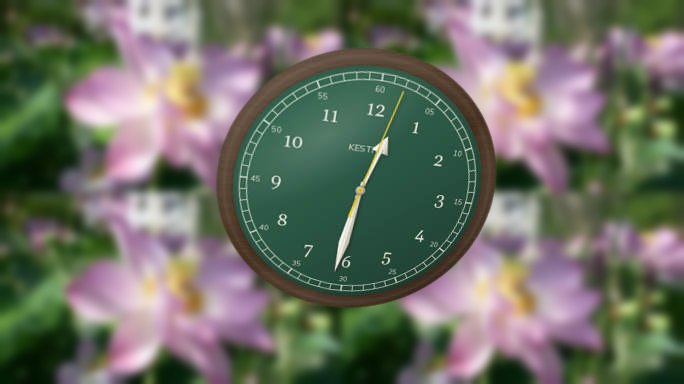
12 h 31 min 02 s
